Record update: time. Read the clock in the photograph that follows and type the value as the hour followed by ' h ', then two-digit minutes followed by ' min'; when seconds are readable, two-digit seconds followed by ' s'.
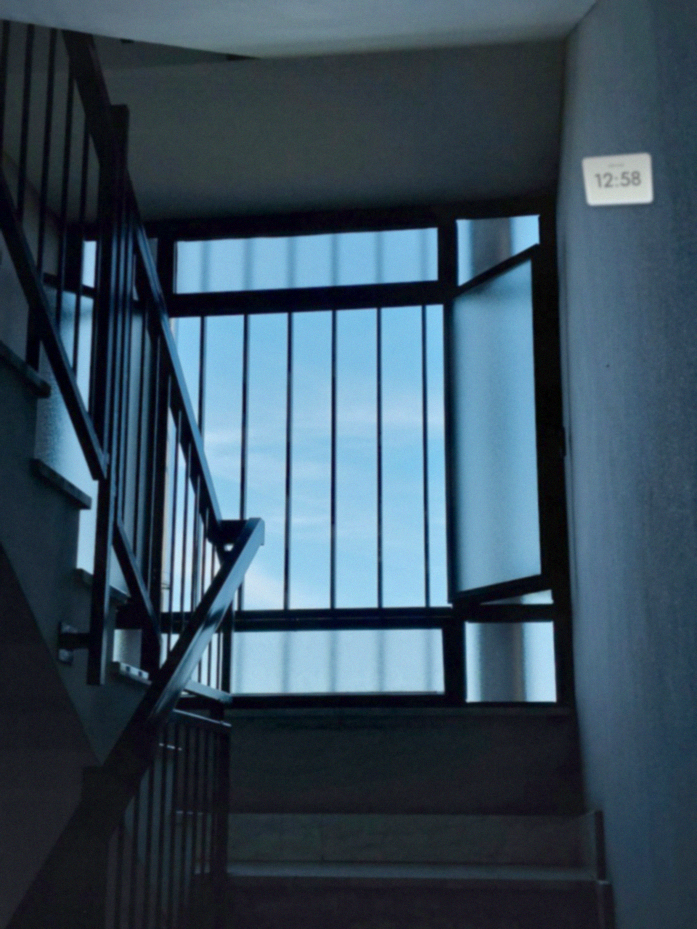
12 h 58 min
